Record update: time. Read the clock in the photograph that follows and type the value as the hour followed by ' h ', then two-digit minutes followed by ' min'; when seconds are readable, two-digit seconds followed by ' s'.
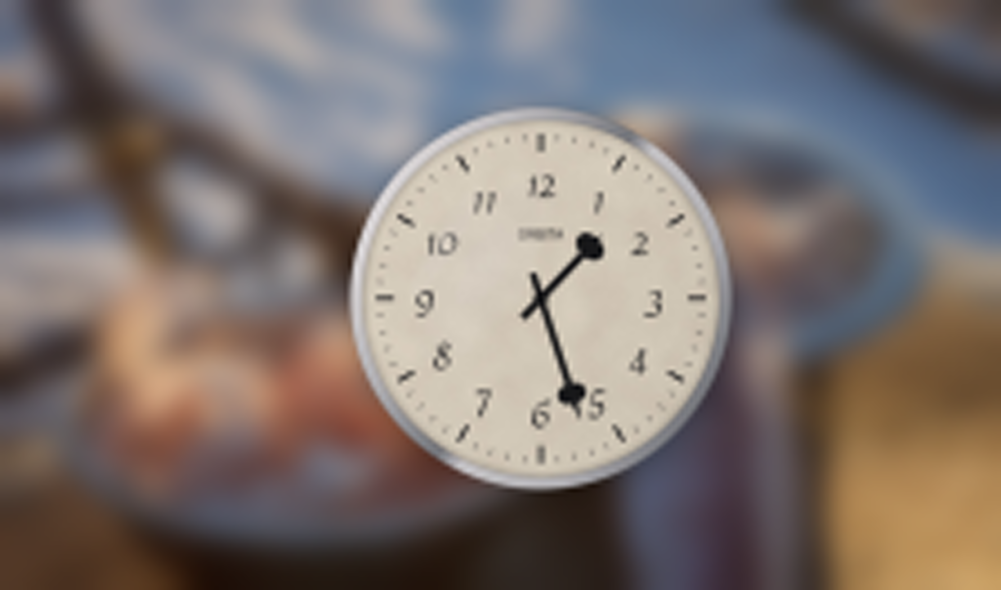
1 h 27 min
